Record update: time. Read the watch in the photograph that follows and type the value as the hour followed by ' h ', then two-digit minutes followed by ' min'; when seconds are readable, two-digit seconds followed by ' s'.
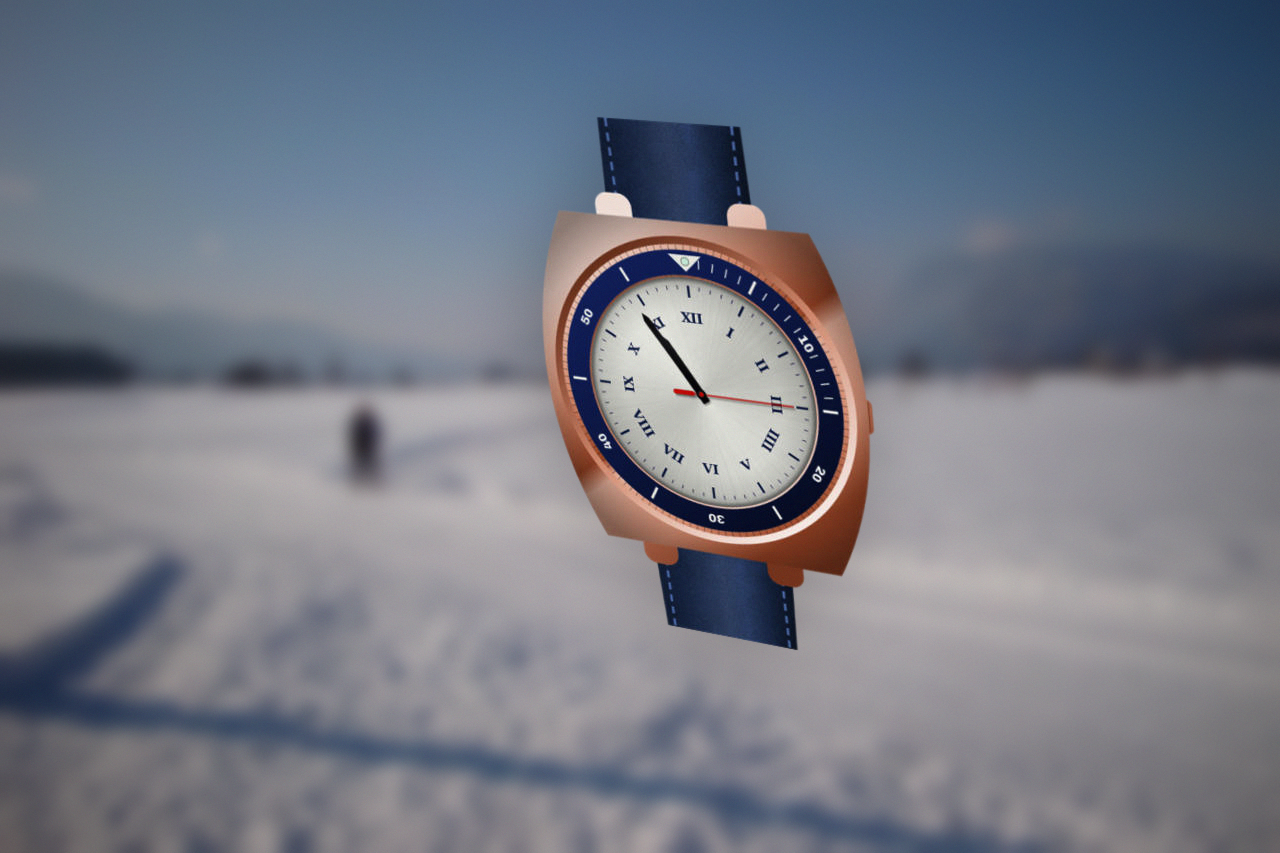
10 h 54 min 15 s
